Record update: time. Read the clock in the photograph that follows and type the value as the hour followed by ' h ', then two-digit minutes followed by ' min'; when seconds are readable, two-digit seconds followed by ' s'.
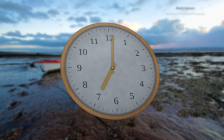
7 h 01 min
